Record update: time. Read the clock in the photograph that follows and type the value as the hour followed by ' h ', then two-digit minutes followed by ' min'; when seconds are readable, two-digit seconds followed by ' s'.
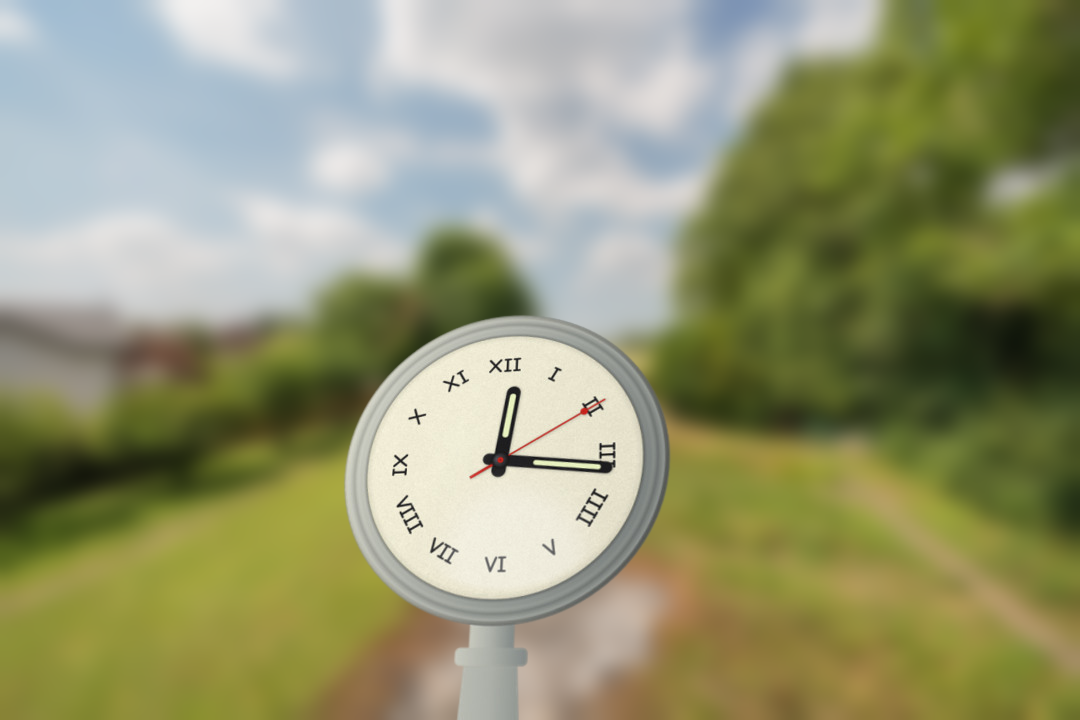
12 h 16 min 10 s
